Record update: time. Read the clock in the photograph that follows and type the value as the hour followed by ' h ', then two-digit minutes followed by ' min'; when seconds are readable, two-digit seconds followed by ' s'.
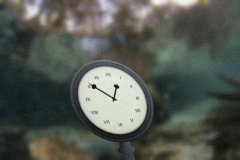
12 h 51 min
